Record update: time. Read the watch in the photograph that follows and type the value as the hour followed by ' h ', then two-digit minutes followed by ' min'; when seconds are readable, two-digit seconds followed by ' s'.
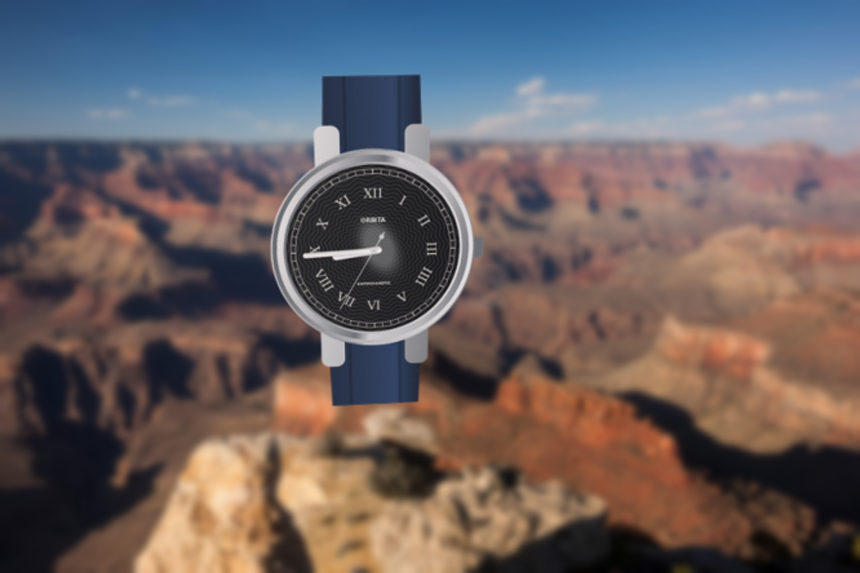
8 h 44 min 35 s
